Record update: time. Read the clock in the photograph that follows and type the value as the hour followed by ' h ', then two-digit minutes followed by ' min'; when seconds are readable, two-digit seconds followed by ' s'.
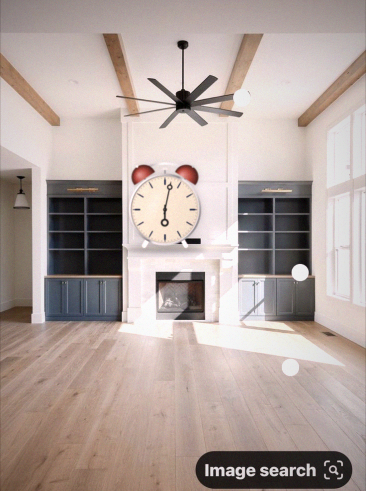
6 h 02 min
